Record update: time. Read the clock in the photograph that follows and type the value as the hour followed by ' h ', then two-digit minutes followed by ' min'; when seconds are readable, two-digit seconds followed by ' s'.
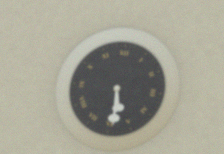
5 h 29 min
